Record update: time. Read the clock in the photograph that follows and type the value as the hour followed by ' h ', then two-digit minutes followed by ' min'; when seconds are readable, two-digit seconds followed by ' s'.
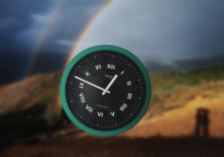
12 h 47 min
